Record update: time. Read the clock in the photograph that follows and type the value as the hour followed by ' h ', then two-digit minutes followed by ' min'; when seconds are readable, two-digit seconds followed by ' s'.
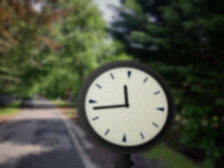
11 h 43 min
